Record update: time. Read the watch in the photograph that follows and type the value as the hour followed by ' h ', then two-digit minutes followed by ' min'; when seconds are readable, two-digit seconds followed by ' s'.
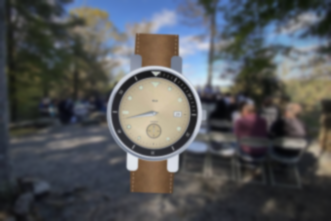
8 h 43 min
